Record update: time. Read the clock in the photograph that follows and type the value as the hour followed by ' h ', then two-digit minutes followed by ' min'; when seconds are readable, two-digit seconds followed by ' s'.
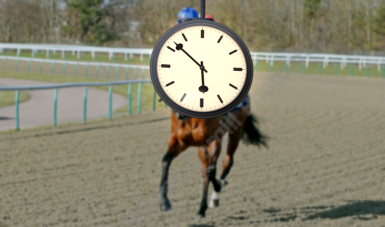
5 h 52 min
